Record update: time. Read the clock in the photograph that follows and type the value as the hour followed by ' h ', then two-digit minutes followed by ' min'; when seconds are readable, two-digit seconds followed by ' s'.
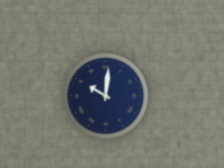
10 h 01 min
